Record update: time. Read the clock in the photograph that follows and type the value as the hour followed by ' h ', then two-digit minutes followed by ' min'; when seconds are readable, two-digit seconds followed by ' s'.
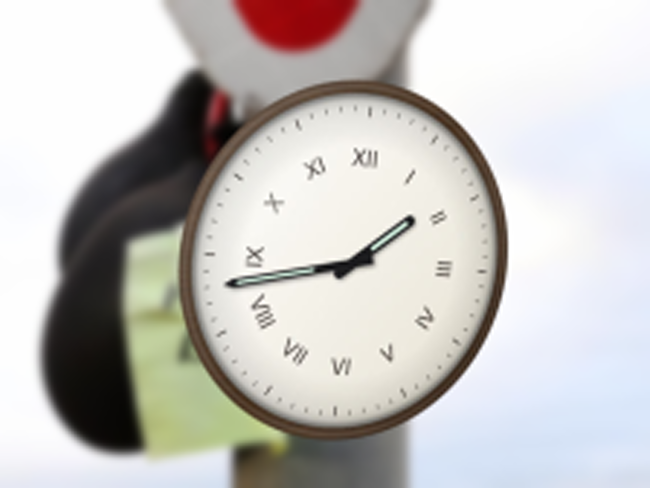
1 h 43 min
